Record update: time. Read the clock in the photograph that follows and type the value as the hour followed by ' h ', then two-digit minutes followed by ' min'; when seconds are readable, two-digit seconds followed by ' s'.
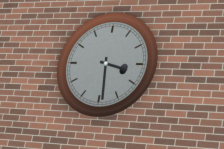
3 h 29 min
